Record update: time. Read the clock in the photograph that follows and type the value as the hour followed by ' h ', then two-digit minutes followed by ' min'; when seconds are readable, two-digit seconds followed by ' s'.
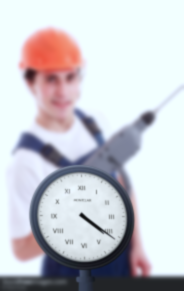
4 h 21 min
